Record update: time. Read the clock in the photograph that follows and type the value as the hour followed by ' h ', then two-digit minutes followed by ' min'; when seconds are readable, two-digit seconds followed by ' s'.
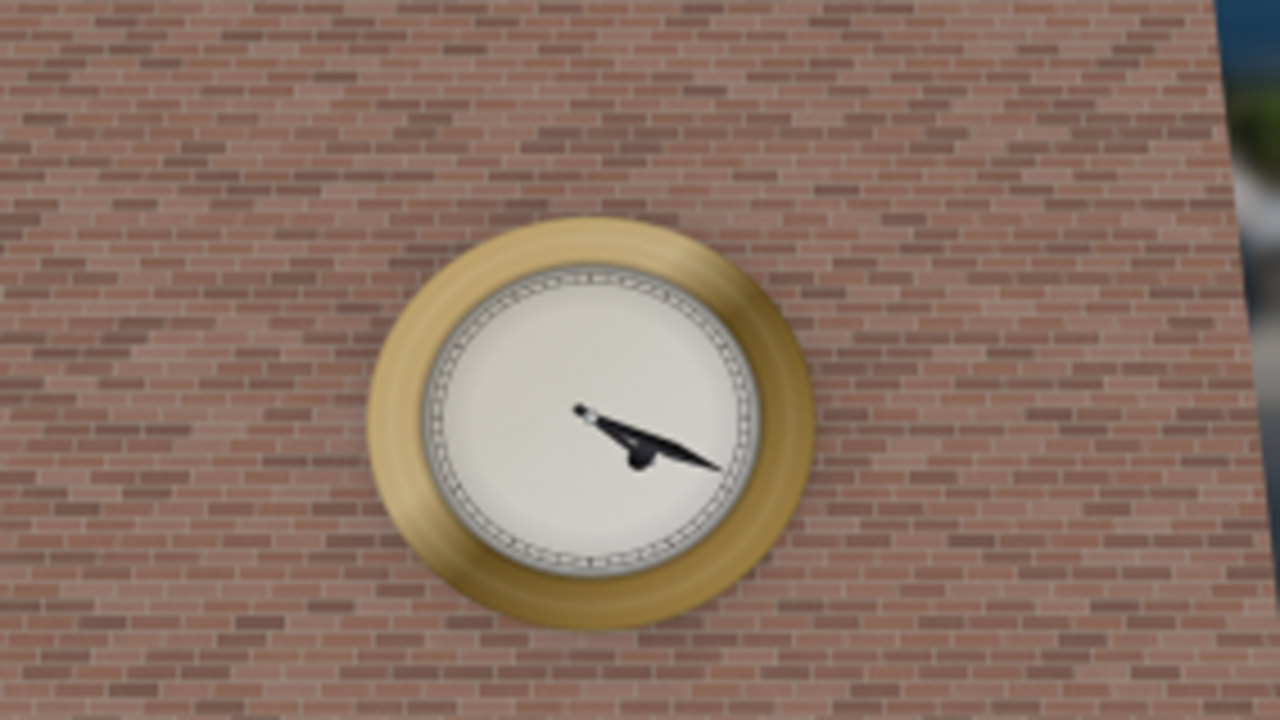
4 h 19 min
